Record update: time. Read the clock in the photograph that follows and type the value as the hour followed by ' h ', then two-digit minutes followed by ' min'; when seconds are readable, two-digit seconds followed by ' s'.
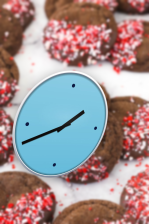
1 h 41 min
